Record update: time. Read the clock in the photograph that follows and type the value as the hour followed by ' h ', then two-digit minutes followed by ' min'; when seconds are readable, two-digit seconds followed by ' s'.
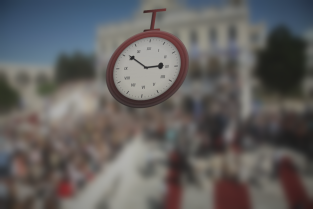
2 h 51 min
